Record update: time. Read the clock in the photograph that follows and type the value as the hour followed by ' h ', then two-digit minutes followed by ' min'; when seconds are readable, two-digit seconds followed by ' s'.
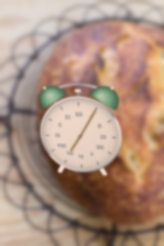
7 h 05 min
